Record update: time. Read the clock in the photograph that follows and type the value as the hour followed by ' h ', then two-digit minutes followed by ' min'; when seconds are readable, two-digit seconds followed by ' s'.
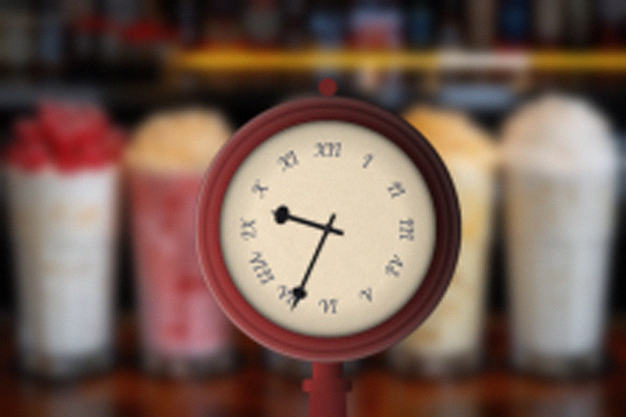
9 h 34 min
